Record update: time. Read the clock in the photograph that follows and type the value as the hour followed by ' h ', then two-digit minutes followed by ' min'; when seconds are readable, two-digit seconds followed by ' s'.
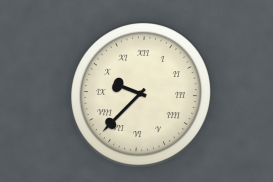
9 h 37 min
